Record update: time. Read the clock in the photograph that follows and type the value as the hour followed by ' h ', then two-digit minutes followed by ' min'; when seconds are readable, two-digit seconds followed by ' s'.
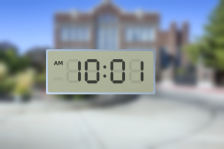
10 h 01 min
